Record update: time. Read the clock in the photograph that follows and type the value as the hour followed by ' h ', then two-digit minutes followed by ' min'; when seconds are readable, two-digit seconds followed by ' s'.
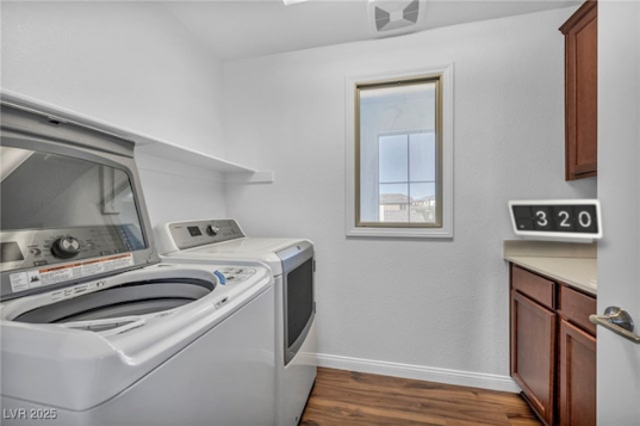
3 h 20 min
